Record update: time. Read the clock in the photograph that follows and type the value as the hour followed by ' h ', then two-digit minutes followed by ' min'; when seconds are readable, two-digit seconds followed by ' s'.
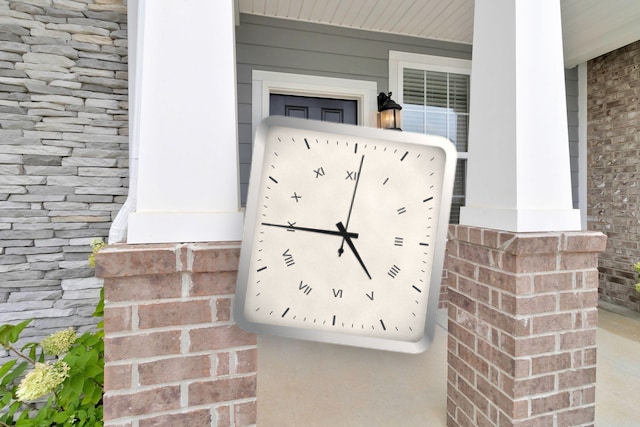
4 h 45 min 01 s
